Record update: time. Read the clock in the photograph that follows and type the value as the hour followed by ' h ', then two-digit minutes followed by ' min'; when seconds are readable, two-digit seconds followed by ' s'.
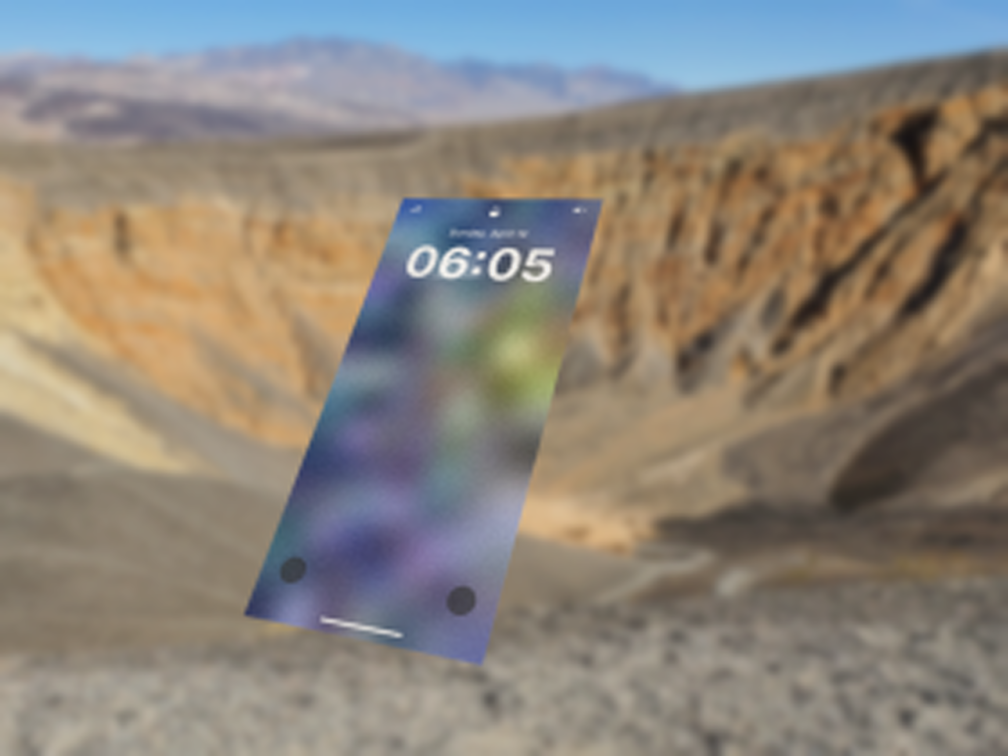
6 h 05 min
